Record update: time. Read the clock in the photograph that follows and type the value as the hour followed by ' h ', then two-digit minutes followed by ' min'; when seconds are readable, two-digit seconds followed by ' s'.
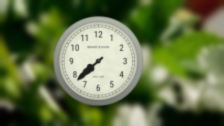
7 h 38 min
